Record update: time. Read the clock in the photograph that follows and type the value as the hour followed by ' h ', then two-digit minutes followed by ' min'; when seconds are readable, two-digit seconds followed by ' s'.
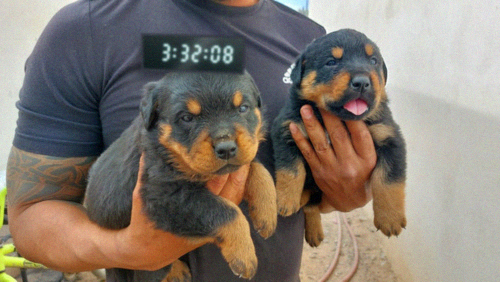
3 h 32 min 08 s
